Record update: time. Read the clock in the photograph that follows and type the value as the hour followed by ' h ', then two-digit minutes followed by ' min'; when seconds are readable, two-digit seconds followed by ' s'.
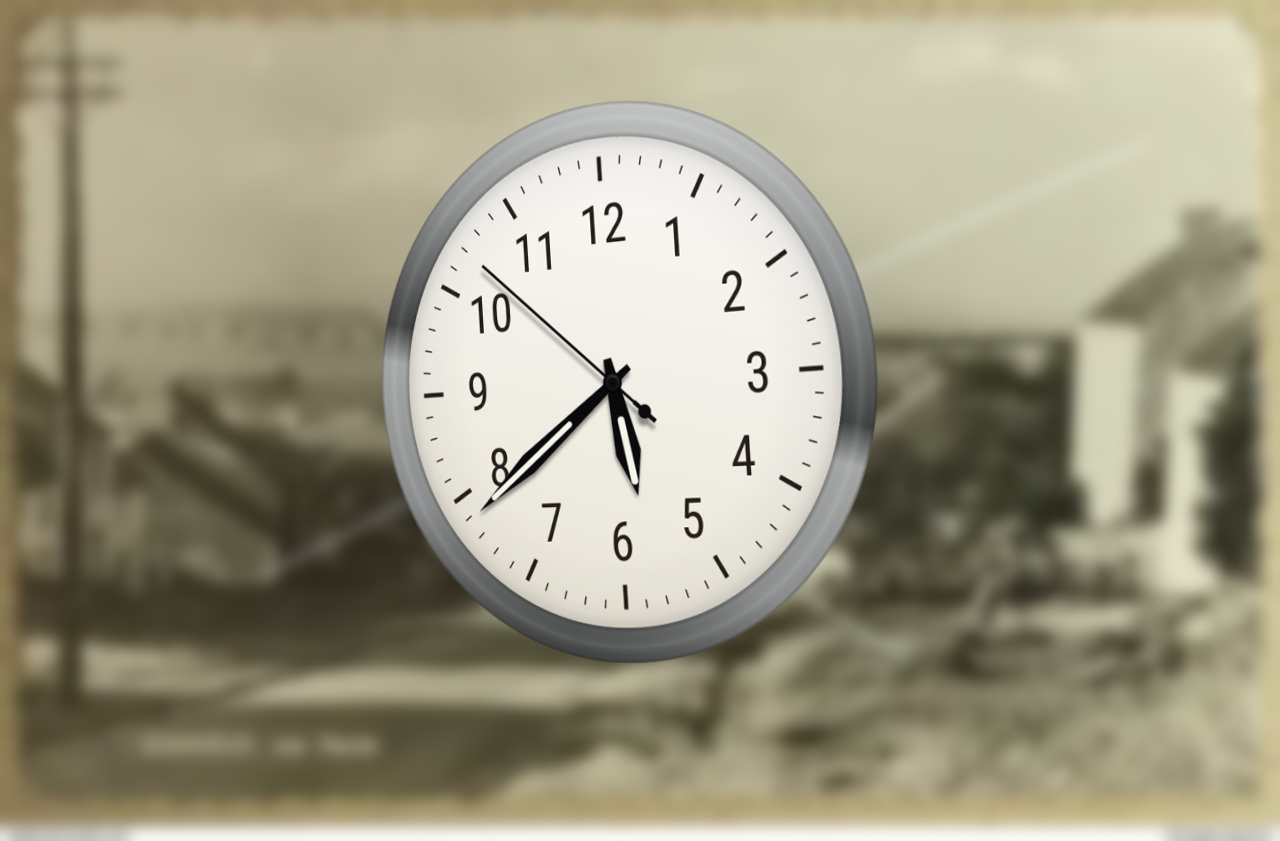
5 h 38 min 52 s
